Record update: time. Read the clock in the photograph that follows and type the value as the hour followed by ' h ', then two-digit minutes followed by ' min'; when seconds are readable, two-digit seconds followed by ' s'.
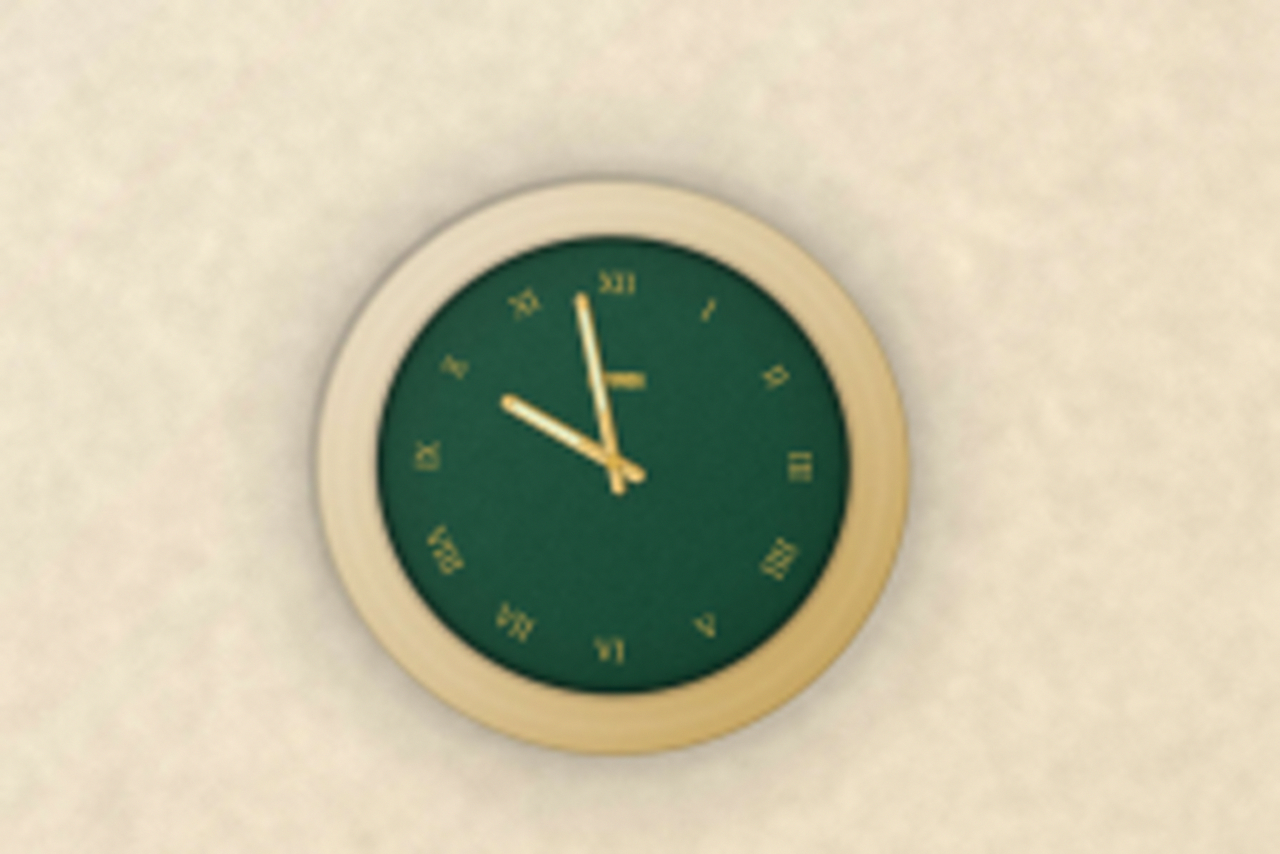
9 h 58 min
